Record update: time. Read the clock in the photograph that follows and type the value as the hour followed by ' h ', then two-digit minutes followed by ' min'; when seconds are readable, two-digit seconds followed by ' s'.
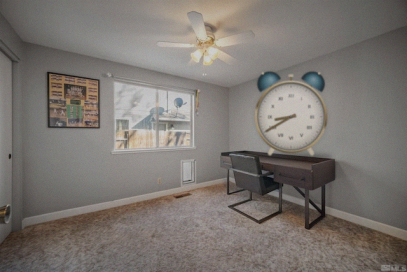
8 h 40 min
